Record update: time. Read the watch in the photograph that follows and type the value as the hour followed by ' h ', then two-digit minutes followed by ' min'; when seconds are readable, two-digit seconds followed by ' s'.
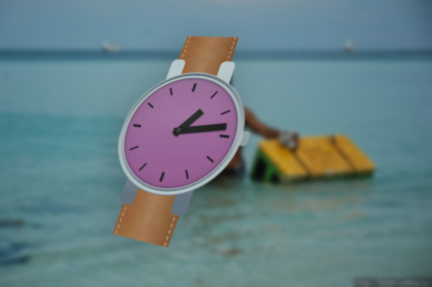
1 h 13 min
